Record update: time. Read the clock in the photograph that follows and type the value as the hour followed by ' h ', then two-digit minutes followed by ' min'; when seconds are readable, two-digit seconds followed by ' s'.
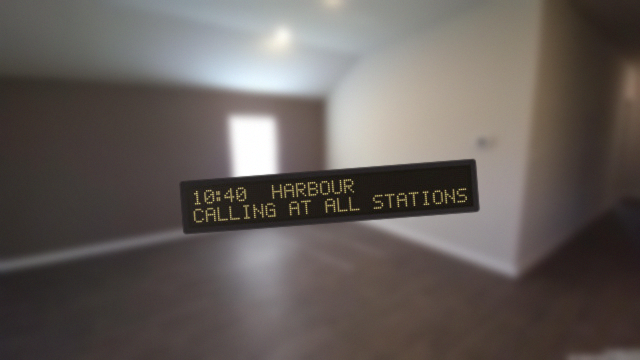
10 h 40 min
